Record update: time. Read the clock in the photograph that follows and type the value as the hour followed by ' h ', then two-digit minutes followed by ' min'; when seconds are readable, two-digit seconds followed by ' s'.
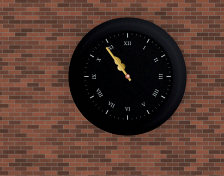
10 h 54 min
